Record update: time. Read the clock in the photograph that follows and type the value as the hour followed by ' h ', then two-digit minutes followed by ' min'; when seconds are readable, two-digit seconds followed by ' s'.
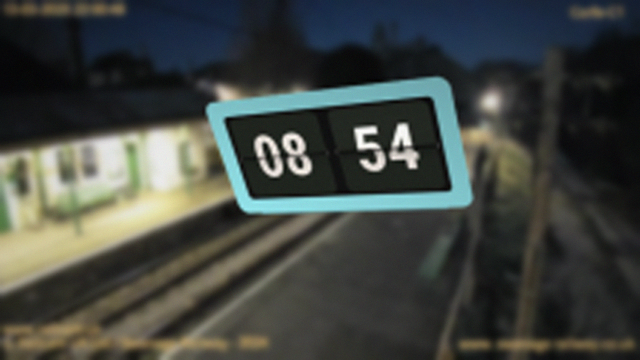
8 h 54 min
